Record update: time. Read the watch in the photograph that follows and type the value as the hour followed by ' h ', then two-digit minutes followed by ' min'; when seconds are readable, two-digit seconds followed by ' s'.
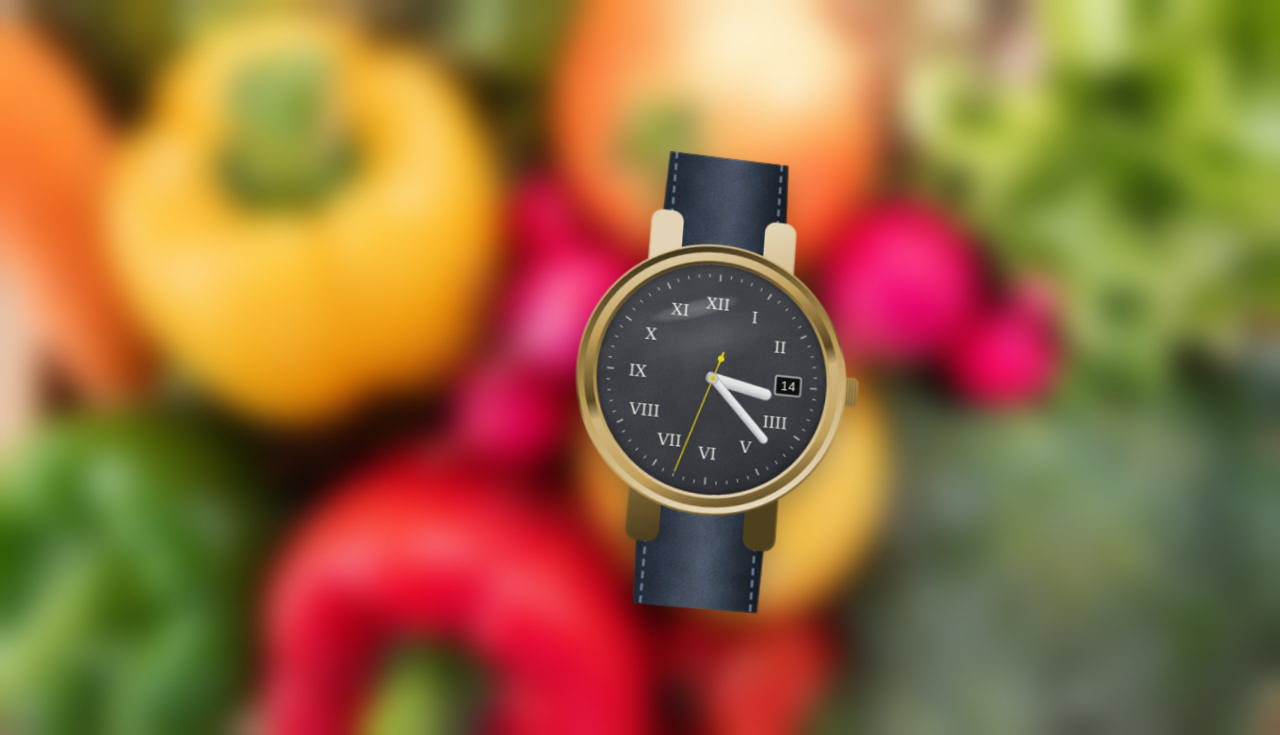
3 h 22 min 33 s
